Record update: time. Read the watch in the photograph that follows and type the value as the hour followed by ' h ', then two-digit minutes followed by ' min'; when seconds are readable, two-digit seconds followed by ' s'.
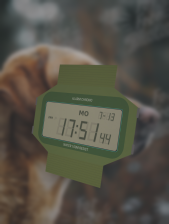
17 h 51 min 44 s
